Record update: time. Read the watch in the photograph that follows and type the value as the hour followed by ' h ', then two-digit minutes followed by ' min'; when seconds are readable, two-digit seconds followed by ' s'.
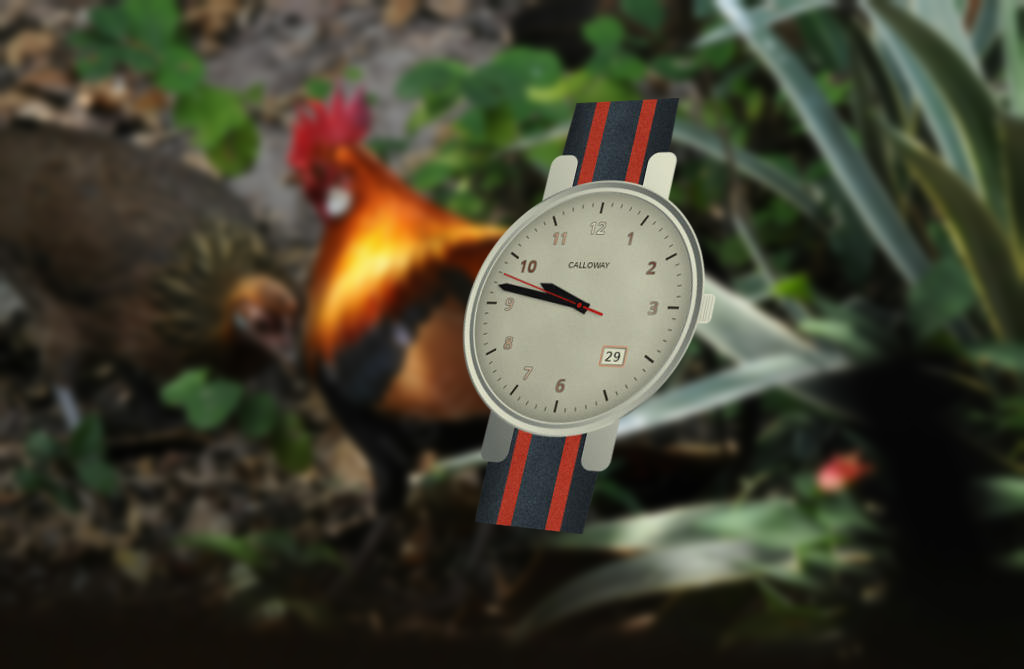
9 h 46 min 48 s
